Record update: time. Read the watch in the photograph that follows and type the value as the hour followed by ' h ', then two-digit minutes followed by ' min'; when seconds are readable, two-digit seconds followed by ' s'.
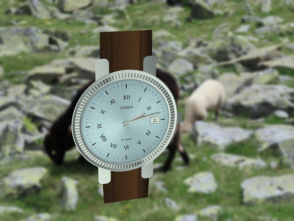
2 h 13 min
